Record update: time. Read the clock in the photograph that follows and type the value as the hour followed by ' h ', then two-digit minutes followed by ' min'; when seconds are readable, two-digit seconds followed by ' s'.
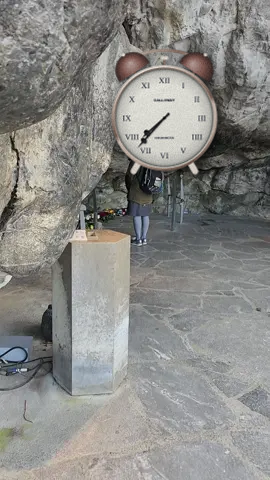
7 h 37 min
